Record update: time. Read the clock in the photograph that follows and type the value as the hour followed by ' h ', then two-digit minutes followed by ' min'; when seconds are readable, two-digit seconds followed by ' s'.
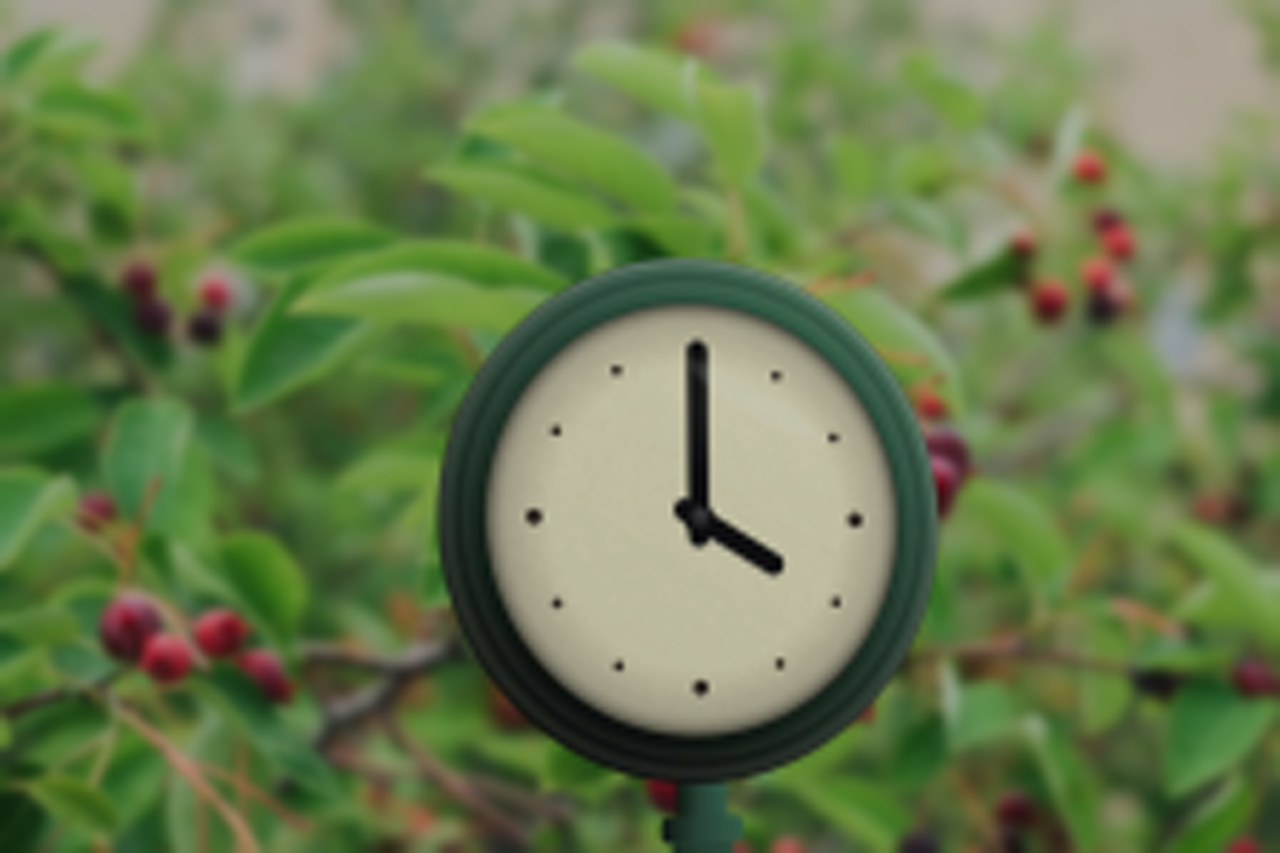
4 h 00 min
